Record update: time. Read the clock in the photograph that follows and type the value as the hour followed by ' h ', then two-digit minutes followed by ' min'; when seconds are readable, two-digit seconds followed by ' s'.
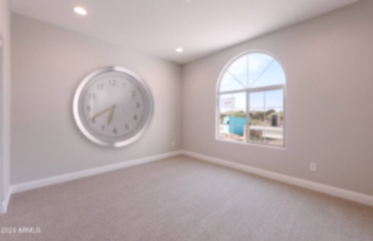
6 h 41 min
